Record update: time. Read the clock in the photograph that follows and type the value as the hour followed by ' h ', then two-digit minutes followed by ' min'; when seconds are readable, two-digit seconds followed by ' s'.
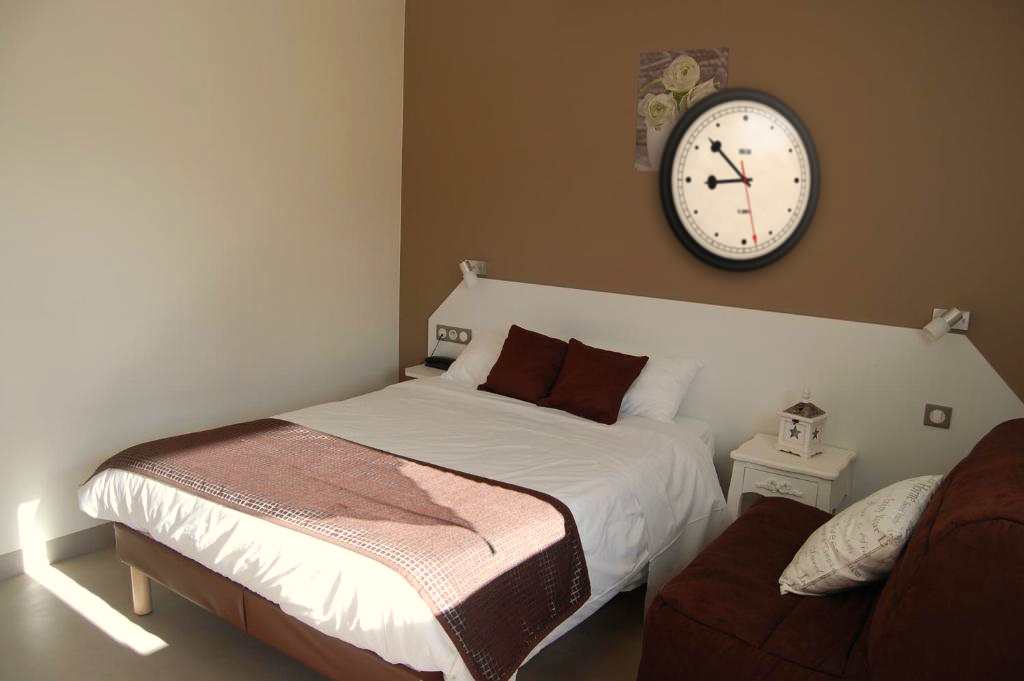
8 h 52 min 28 s
